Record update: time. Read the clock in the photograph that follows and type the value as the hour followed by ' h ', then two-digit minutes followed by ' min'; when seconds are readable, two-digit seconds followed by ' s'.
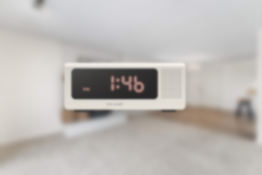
1 h 46 min
